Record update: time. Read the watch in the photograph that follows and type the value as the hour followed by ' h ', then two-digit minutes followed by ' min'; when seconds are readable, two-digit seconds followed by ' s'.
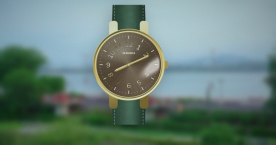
8 h 11 min
